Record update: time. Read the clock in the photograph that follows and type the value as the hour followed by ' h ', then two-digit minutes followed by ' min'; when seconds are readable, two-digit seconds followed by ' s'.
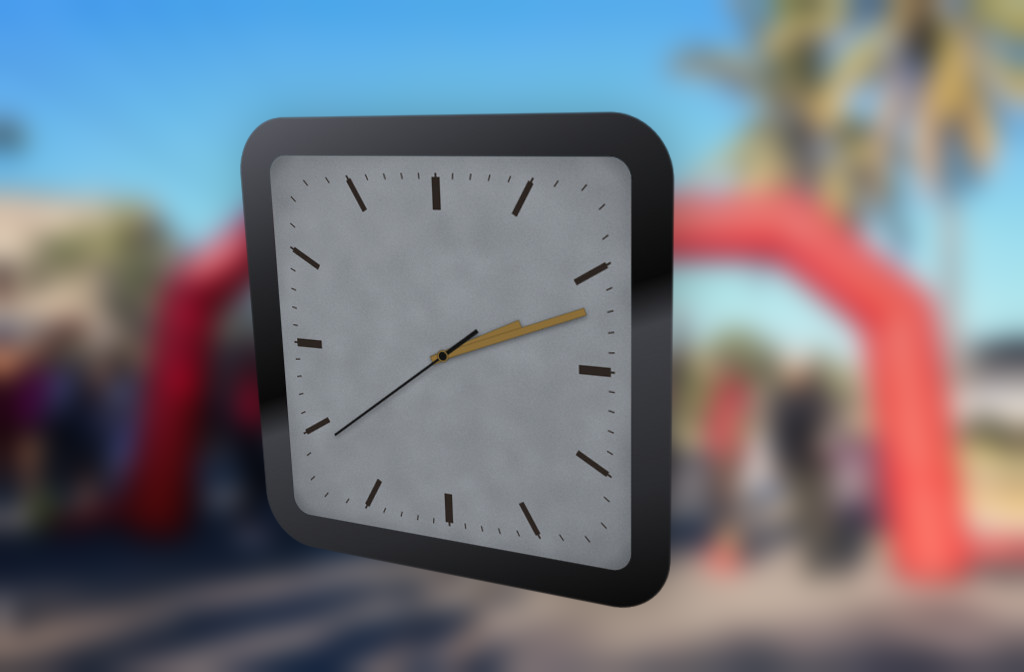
2 h 11 min 39 s
